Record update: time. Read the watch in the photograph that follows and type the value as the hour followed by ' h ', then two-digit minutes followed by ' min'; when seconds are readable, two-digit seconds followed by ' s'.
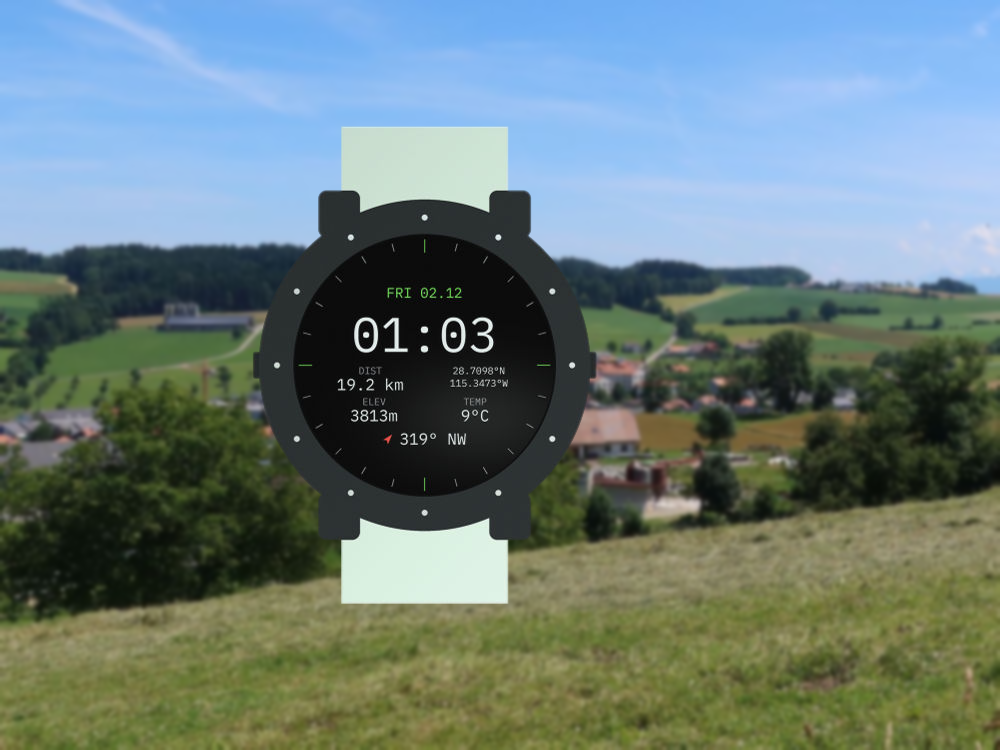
1 h 03 min
